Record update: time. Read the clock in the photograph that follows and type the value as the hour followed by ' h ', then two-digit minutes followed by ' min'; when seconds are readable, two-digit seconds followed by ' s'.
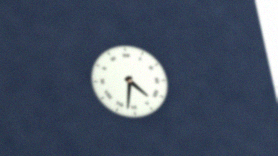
4 h 32 min
